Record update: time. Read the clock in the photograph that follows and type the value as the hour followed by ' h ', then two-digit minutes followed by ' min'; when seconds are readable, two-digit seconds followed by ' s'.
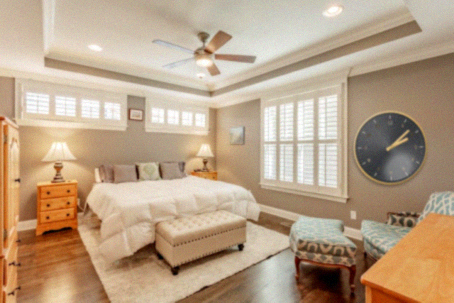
2 h 08 min
